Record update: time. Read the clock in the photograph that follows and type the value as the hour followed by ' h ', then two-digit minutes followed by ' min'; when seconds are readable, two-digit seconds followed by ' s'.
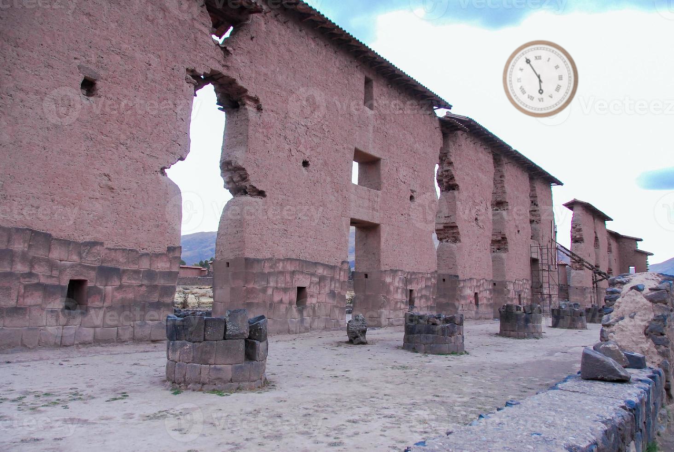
5 h 55 min
